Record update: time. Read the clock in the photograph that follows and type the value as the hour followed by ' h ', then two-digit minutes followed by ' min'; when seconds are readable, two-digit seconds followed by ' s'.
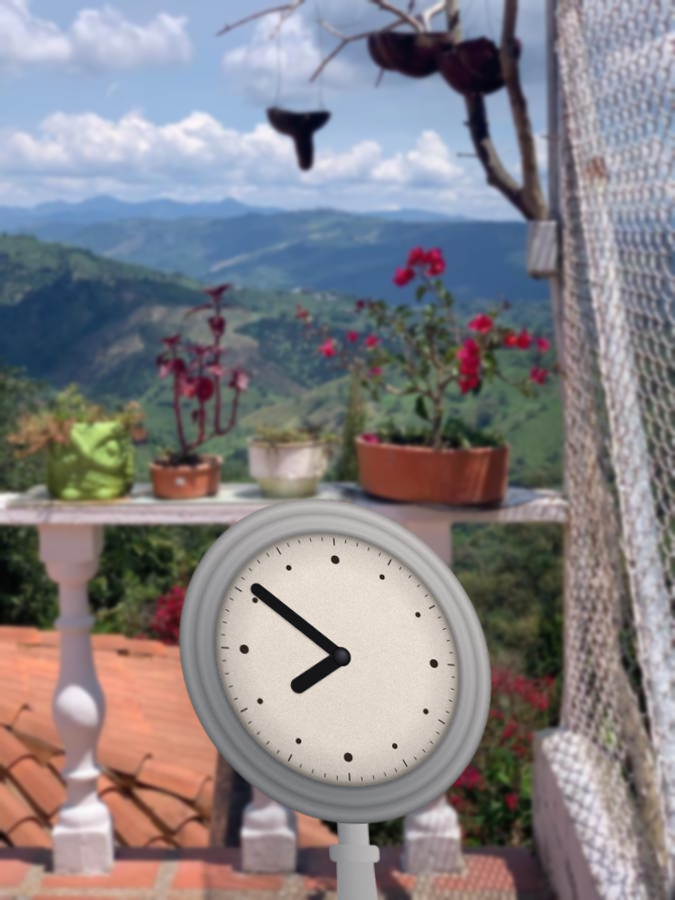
7 h 51 min
